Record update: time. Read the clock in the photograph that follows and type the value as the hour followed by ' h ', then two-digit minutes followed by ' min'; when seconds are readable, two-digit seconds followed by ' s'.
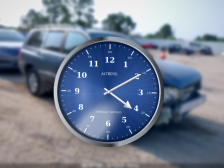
4 h 10 min
